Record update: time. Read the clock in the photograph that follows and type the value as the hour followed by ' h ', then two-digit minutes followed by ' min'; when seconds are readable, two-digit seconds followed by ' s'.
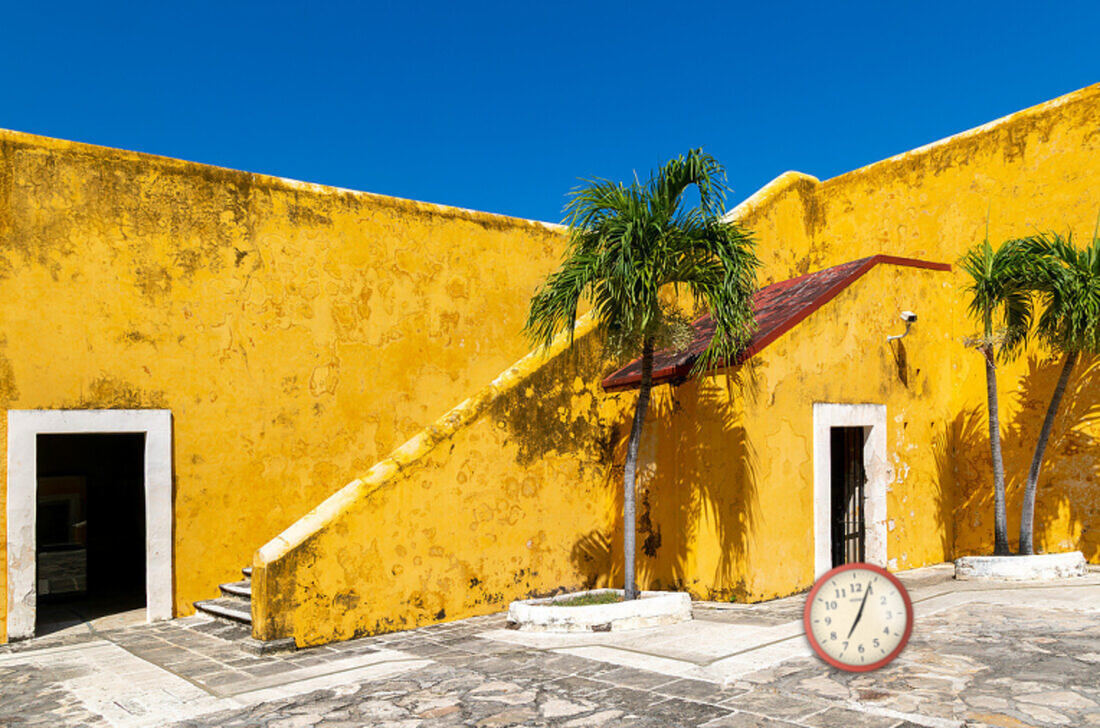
7 h 04 min
